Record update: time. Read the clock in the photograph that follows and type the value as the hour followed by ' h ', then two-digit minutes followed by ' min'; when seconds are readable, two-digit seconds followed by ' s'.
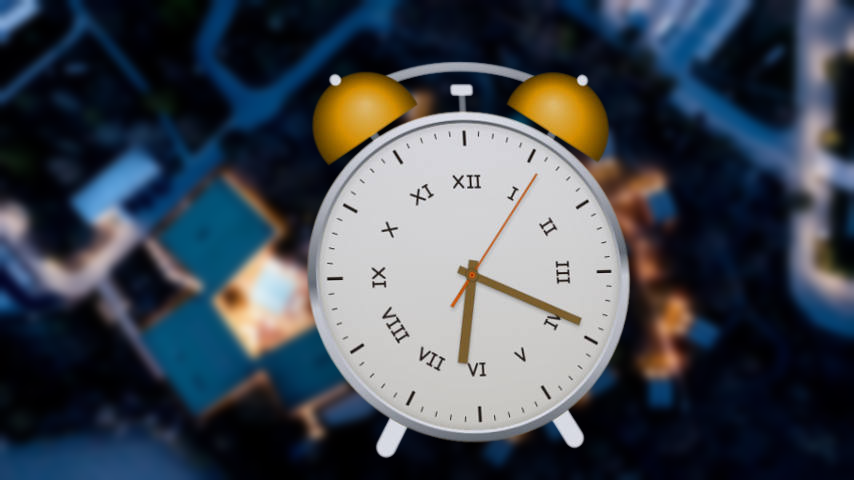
6 h 19 min 06 s
